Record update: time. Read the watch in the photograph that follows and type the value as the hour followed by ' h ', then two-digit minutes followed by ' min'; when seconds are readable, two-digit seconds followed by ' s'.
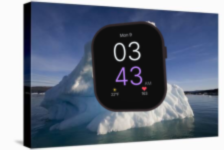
3 h 43 min
